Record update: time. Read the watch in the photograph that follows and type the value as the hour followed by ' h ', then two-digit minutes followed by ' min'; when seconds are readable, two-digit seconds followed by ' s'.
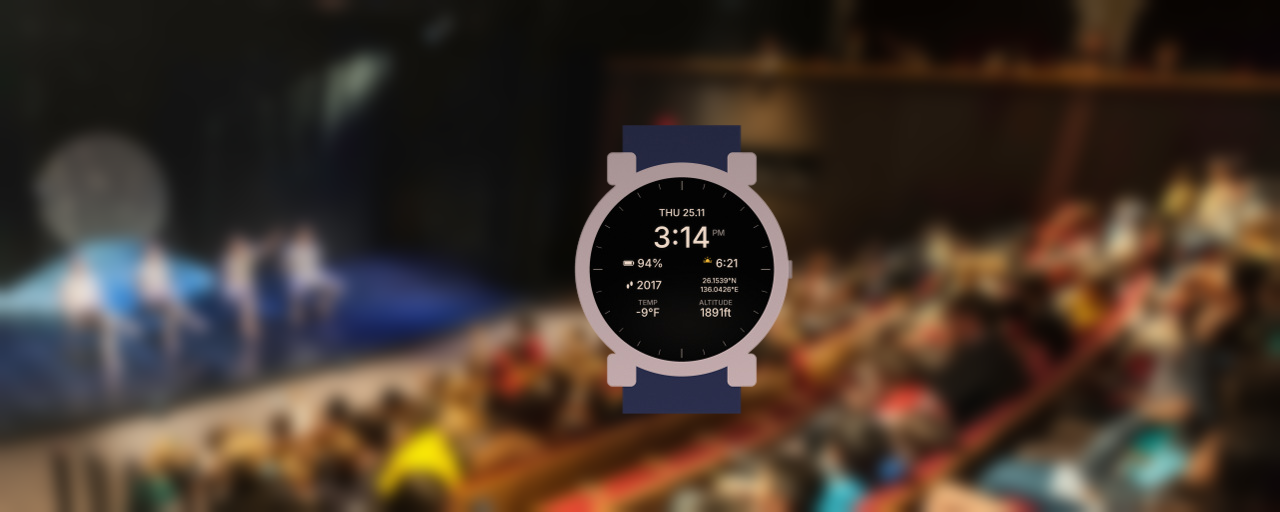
3 h 14 min
